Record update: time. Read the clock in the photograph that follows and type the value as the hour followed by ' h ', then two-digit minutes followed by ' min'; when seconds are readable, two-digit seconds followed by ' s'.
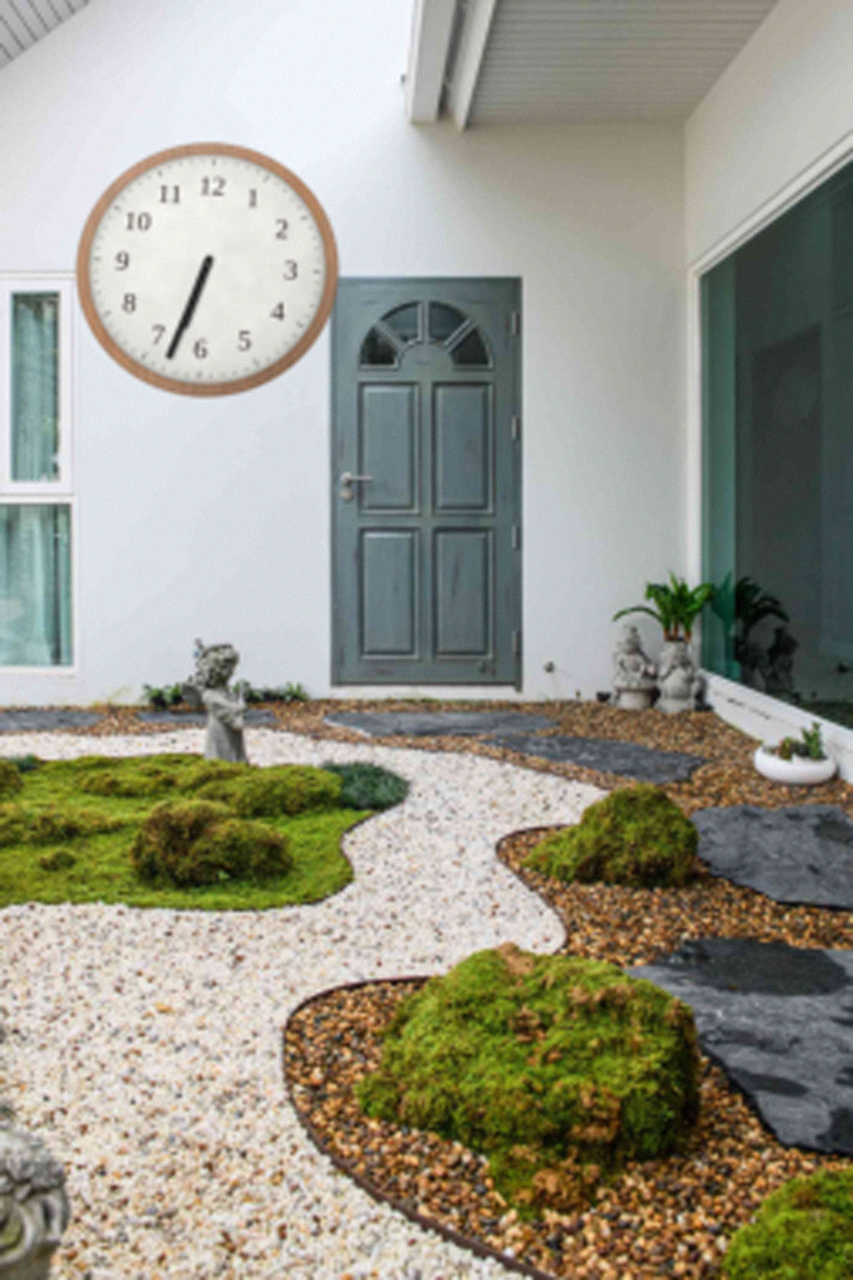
6 h 33 min
